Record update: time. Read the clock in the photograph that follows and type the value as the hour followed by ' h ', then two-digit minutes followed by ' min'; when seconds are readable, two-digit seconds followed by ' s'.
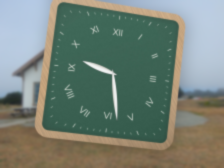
9 h 28 min
